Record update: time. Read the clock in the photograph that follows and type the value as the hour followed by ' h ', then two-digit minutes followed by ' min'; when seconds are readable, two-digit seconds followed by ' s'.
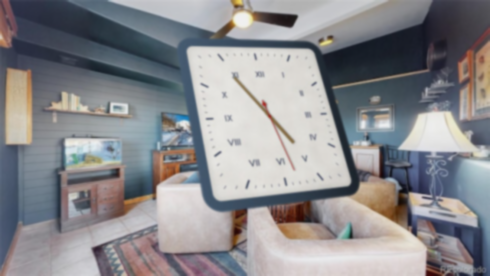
4 h 54 min 28 s
